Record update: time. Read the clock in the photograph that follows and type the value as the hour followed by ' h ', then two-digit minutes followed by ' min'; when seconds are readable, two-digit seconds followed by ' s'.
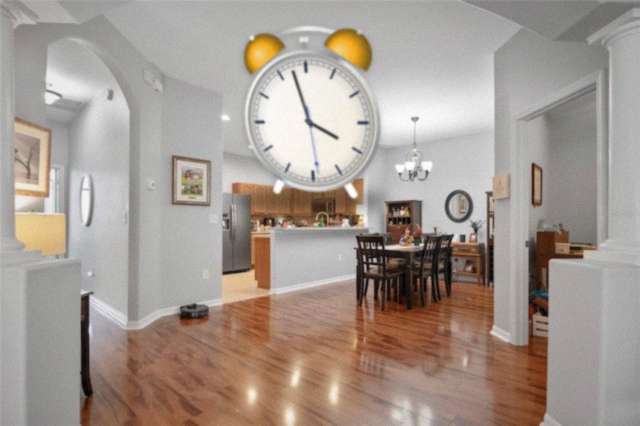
3 h 57 min 29 s
